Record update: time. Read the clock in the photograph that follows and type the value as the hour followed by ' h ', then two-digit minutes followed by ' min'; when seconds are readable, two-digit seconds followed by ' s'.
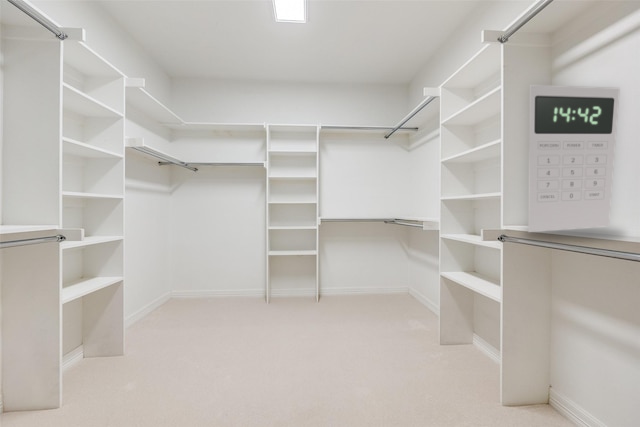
14 h 42 min
